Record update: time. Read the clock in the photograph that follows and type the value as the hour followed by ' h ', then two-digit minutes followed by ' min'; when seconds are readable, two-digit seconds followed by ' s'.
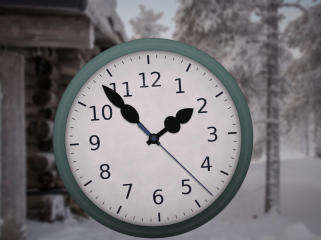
1 h 53 min 23 s
